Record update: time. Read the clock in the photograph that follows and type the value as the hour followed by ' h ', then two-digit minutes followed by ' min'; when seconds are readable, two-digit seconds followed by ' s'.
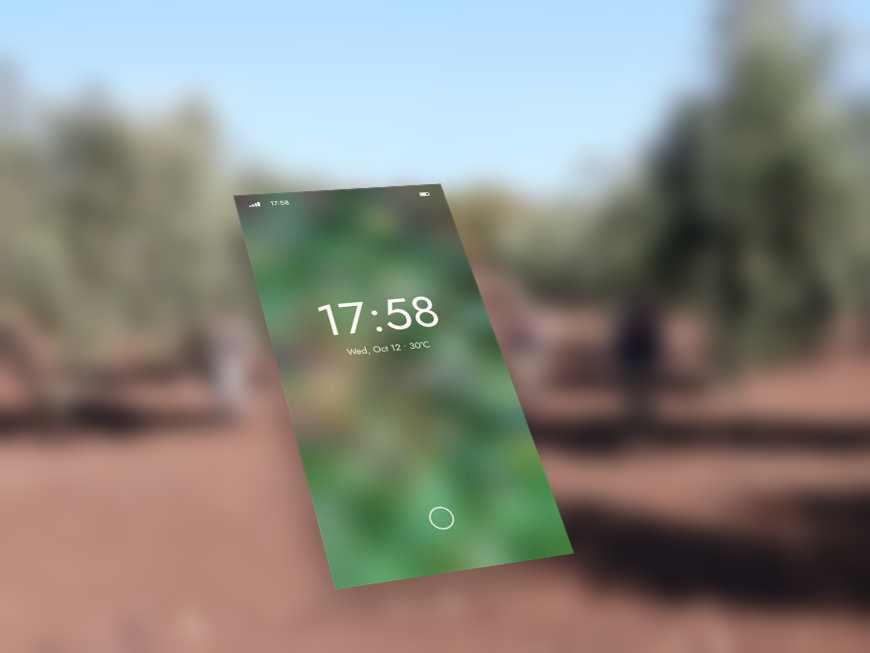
17 h 58 min
